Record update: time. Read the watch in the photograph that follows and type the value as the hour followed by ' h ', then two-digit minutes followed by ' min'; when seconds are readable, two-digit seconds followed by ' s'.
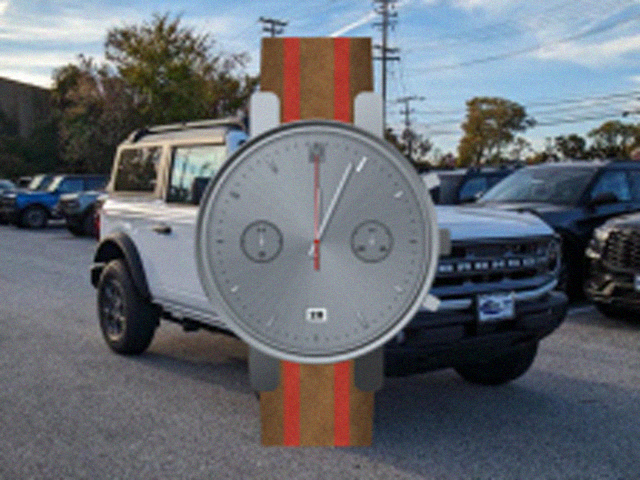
12 h 04 min
